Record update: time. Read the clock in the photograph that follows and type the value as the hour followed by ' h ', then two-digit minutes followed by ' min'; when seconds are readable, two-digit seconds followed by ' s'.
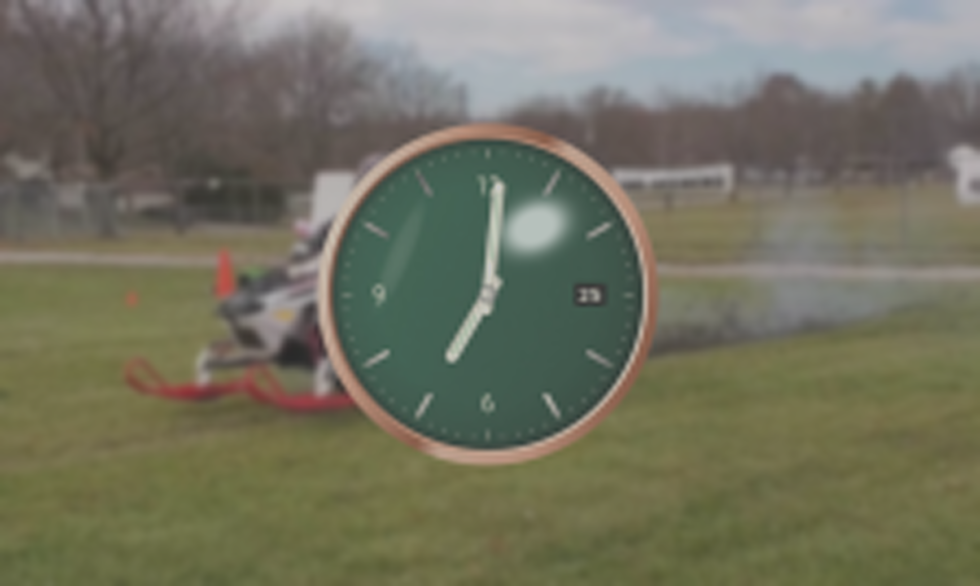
7 h 01 min
